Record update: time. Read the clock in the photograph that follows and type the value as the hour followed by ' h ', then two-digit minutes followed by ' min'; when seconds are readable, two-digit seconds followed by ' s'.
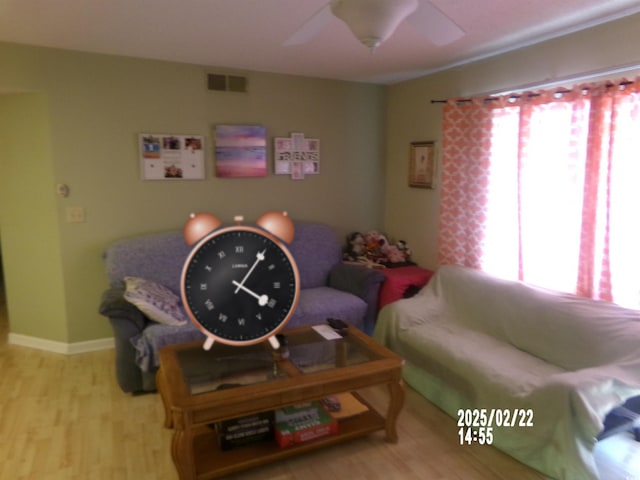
4 h 06 min
